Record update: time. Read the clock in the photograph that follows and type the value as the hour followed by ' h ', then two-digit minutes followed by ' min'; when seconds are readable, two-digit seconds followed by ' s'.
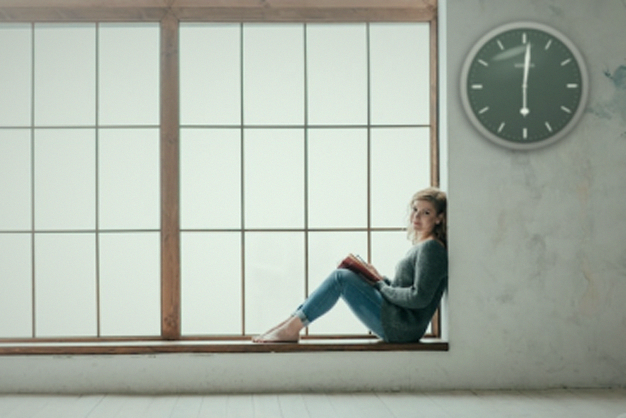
6 h 01 min
